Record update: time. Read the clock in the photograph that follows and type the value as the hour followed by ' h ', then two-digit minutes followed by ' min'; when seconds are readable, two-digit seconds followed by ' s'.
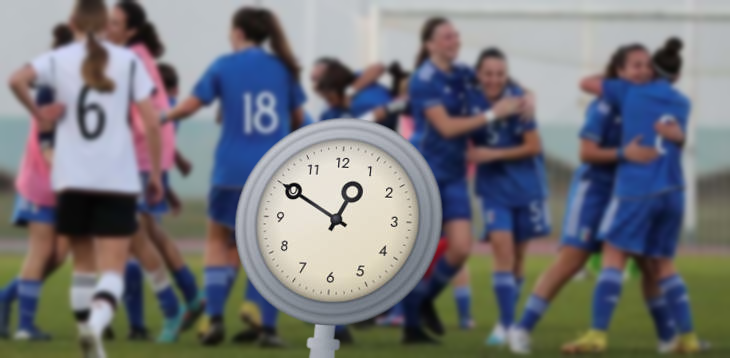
12 h 50 min
